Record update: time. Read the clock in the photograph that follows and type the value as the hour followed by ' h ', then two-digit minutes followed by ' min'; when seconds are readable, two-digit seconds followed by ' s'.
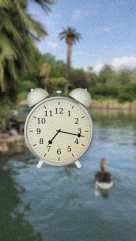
7 h 17 min
